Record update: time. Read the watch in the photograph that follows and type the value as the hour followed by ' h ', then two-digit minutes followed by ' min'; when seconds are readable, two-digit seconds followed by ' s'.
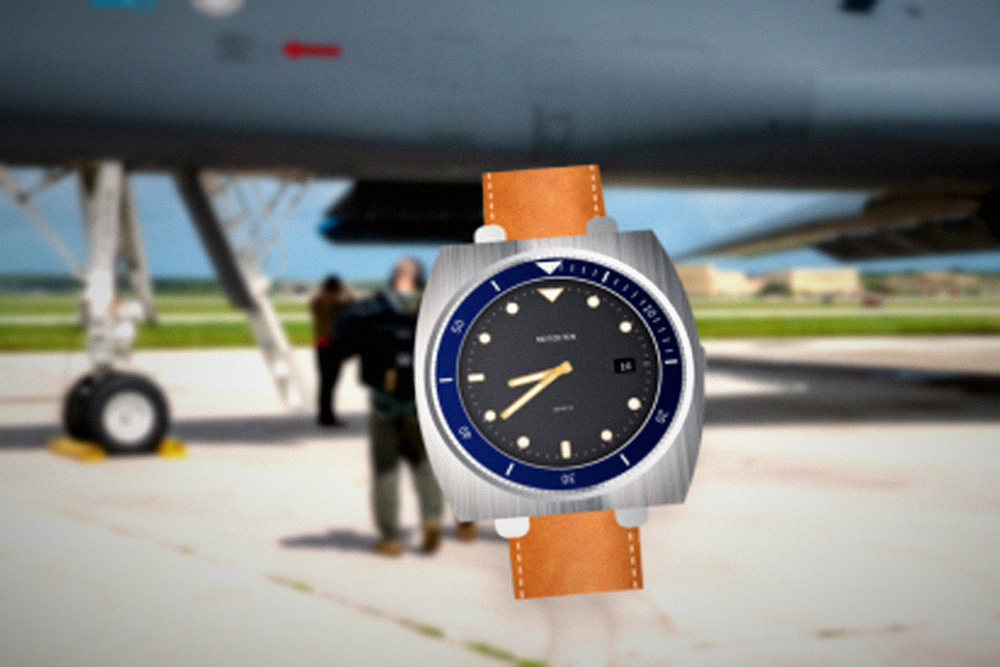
8 h 39 min
